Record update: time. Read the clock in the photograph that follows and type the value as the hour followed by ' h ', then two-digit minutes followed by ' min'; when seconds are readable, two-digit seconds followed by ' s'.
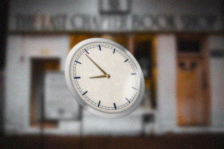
8 h 54 min
